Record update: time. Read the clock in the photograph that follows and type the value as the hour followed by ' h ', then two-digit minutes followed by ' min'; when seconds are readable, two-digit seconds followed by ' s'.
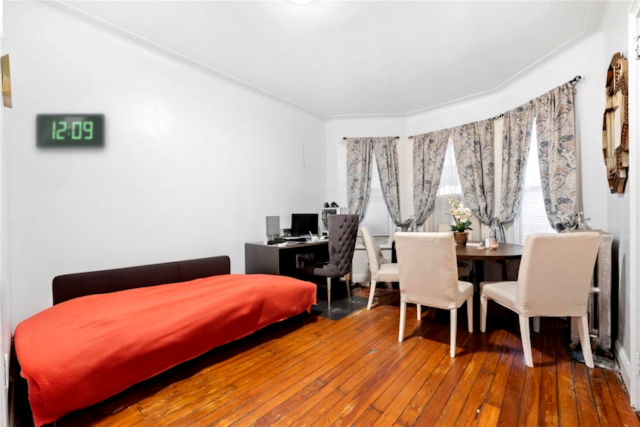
12 h 09 min
